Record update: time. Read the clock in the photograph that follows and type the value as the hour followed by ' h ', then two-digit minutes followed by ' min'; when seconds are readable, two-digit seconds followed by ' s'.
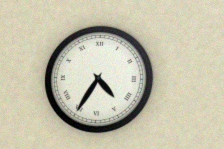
4 h 35 min
